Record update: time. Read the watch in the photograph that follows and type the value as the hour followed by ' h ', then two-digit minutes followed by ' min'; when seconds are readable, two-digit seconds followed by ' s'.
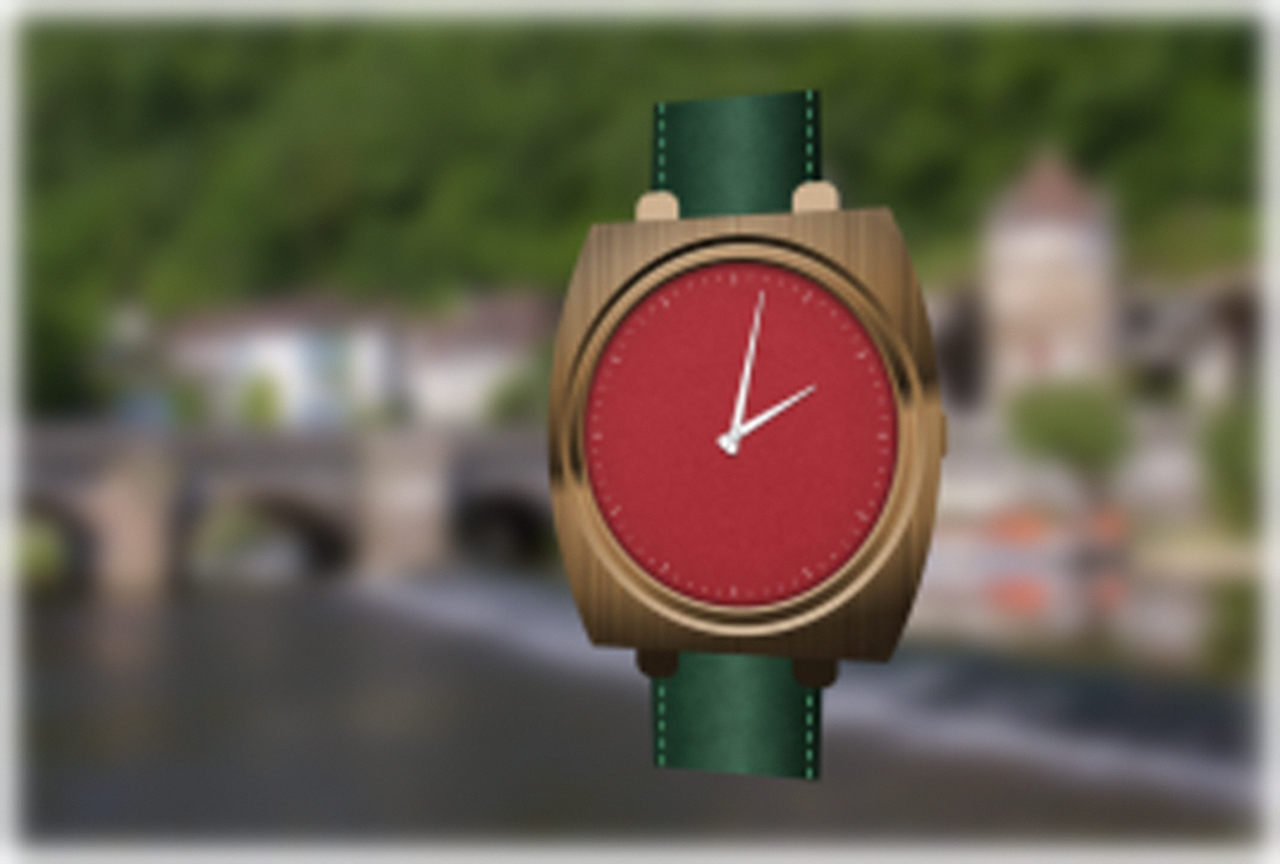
2 h 02 min
